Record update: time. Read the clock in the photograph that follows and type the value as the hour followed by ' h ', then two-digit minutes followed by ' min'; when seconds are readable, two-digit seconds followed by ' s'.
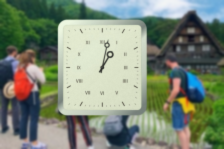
1 h 02 min
